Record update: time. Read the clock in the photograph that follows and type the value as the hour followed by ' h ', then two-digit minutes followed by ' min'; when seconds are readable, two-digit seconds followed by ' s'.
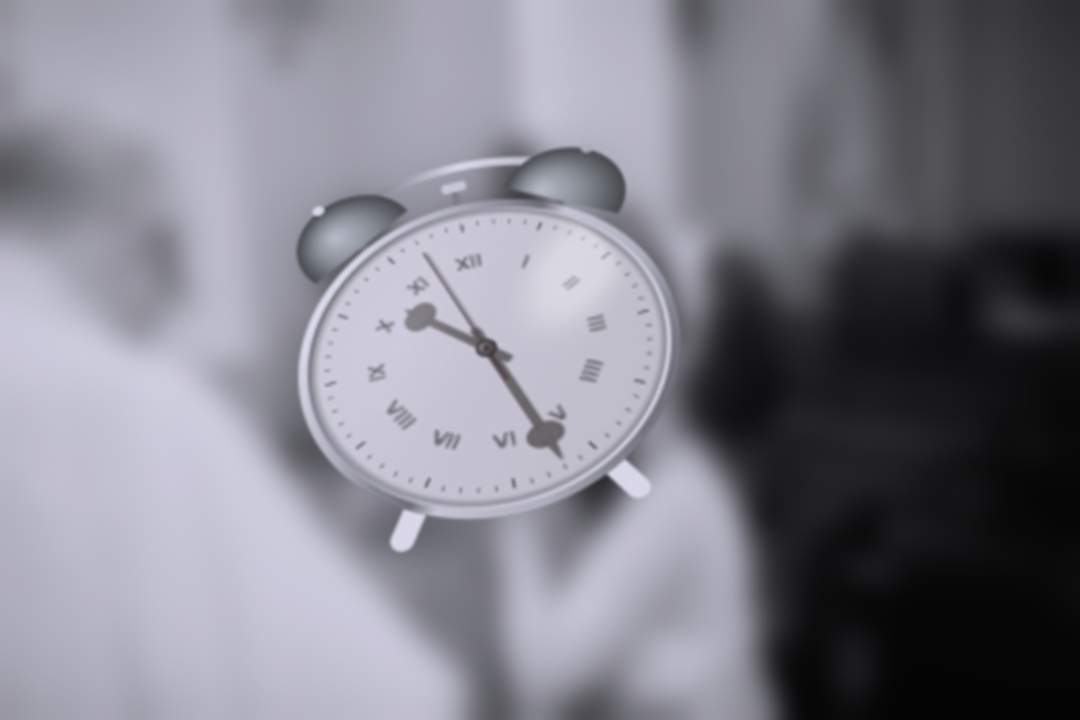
10 h 26 min 57 s
